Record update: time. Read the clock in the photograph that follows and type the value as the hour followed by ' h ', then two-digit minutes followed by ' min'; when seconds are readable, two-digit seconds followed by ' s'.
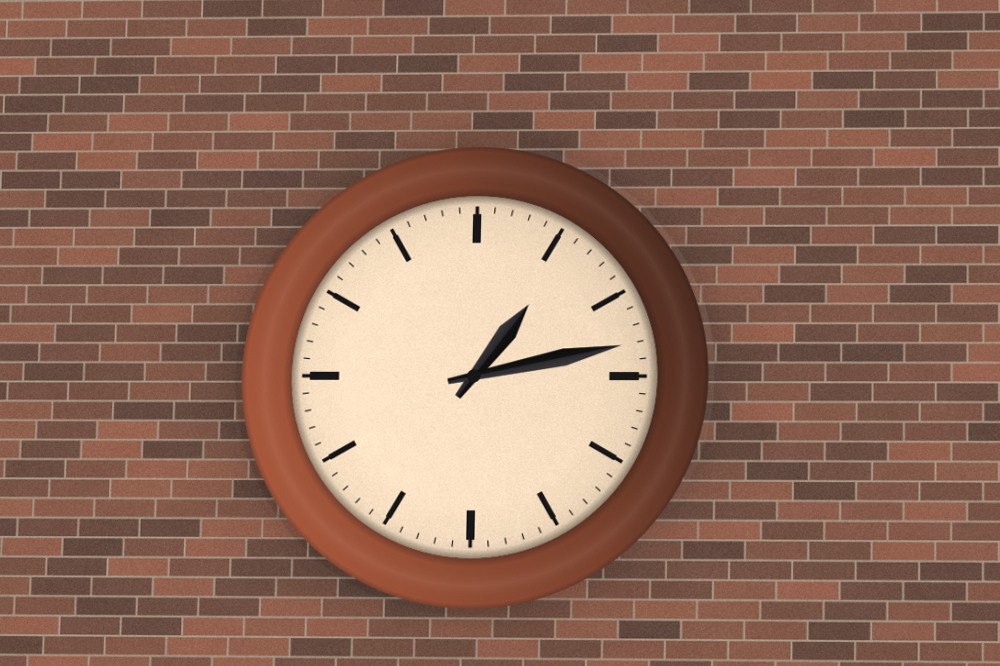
1 h 13 min
